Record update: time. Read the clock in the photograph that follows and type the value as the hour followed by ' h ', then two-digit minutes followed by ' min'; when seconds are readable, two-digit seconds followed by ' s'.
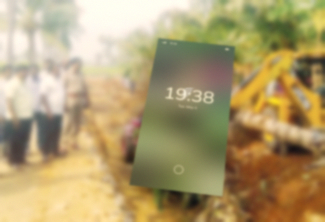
19 h 38 min
